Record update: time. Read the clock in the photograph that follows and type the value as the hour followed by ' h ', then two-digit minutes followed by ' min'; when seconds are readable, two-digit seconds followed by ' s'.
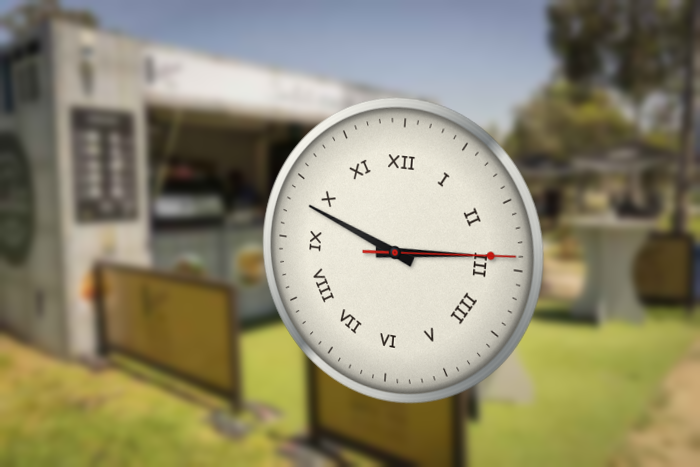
2 h 48 min 14 s
